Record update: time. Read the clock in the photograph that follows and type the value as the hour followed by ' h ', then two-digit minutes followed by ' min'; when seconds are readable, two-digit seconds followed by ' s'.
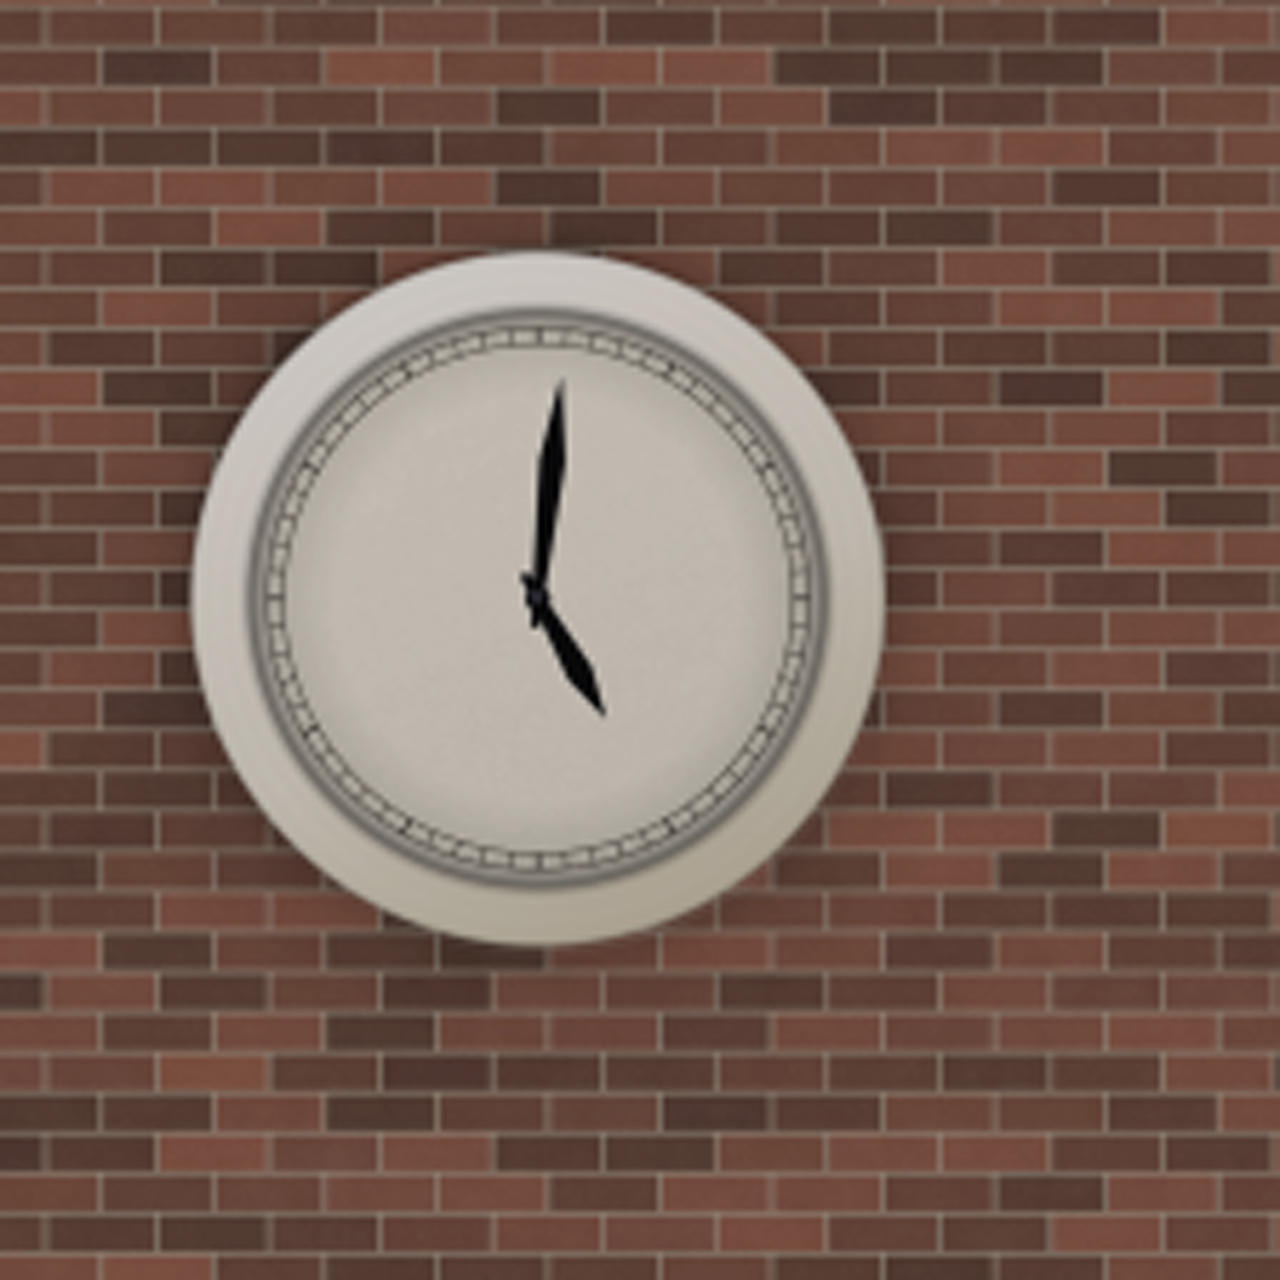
5 h 01 min
